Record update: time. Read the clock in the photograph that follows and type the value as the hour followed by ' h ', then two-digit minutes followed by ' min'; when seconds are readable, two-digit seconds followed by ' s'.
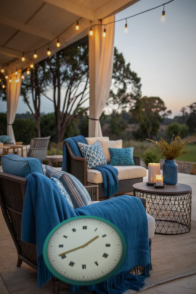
1 h 41 min
